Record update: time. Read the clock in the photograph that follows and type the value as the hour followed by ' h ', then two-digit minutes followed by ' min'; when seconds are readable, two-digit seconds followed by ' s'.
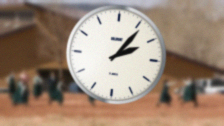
2 h 06 min
